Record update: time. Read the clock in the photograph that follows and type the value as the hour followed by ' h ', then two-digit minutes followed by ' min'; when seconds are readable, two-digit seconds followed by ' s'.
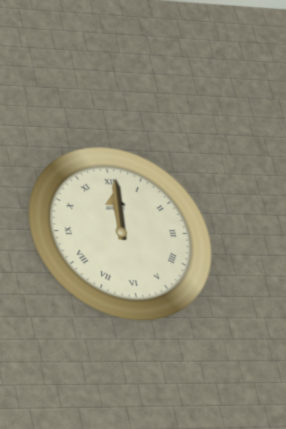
12 h 01 min
